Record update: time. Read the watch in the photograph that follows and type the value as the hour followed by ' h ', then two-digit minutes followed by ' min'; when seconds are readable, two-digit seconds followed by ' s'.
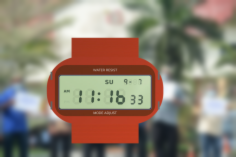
11 h 16 min 33 s
